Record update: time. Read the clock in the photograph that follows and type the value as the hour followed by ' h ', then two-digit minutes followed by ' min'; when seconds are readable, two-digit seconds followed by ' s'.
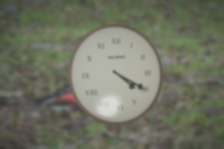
4 h 20 min
